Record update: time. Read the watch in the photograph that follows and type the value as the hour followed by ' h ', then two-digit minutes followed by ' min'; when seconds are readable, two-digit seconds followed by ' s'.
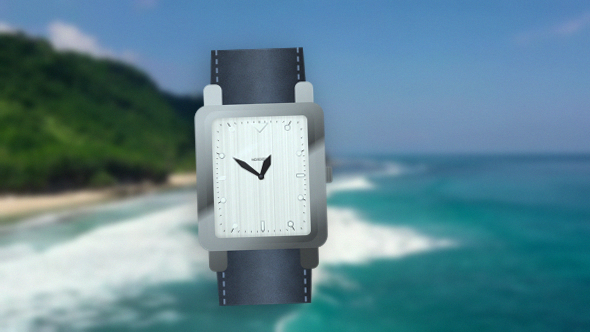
12 h 51 min
